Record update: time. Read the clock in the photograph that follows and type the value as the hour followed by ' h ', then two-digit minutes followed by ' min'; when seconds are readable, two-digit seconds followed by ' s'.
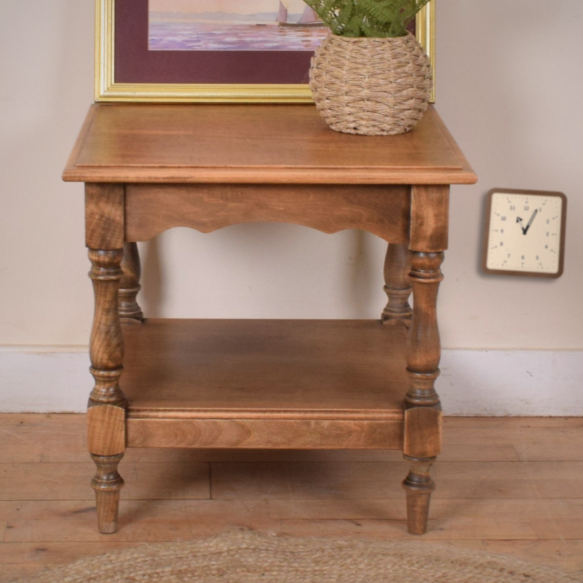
11 h 04 min
